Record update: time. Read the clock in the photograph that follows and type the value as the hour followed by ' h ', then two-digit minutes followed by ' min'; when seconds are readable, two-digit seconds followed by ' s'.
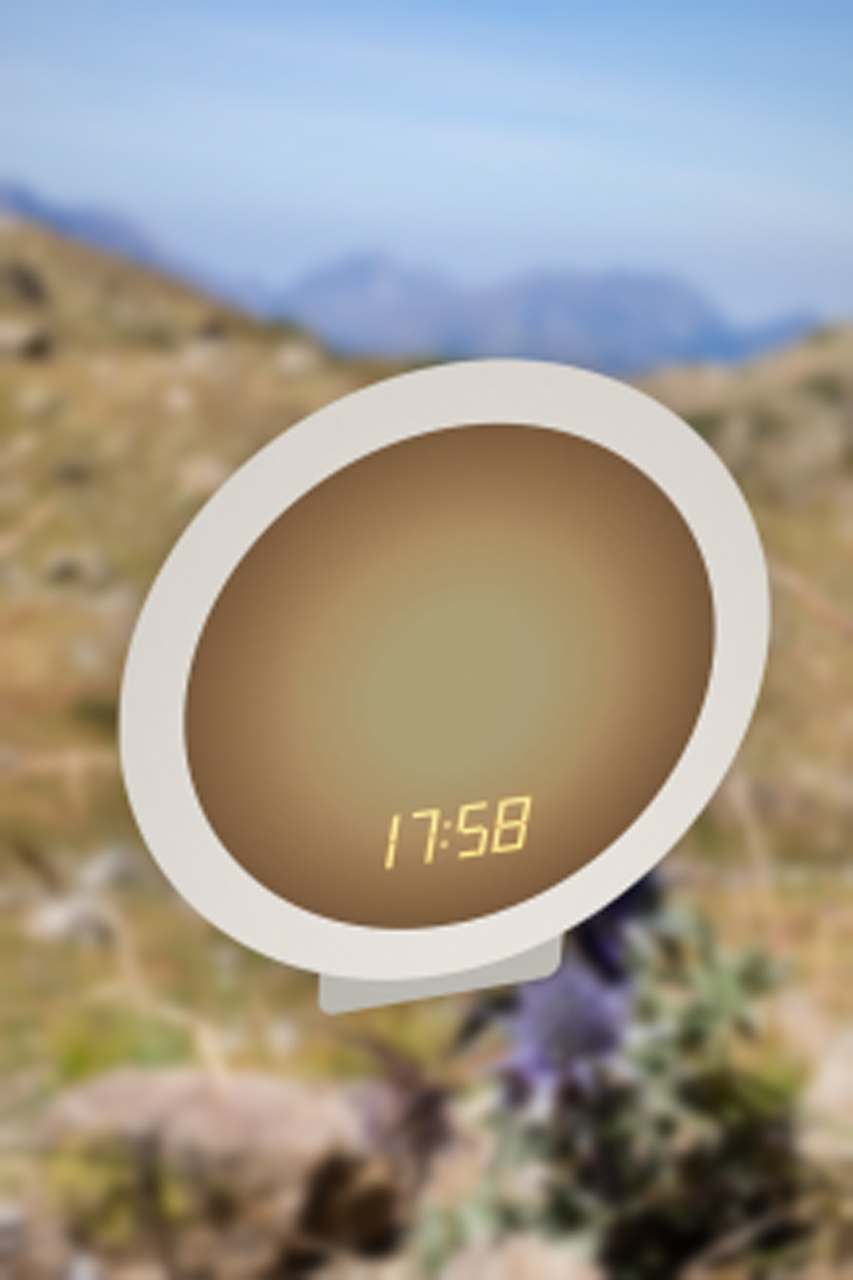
17 h 58 min
